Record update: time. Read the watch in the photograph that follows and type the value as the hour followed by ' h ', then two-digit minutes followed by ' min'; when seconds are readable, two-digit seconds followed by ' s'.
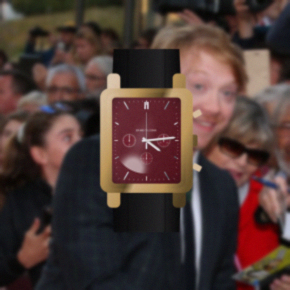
4 h 14 min
